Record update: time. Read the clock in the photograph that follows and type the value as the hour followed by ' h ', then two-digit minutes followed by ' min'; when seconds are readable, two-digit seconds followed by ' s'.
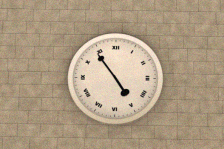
4 h 54 min
